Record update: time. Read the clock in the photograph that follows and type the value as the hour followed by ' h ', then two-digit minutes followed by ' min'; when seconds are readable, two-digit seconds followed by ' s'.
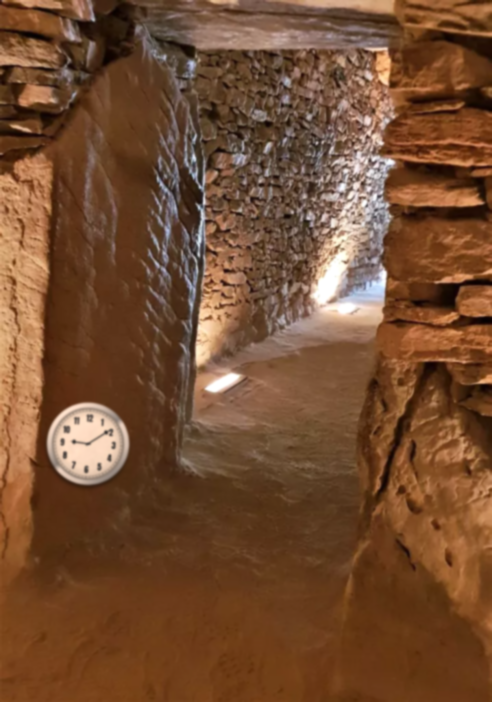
9 h 09 min
